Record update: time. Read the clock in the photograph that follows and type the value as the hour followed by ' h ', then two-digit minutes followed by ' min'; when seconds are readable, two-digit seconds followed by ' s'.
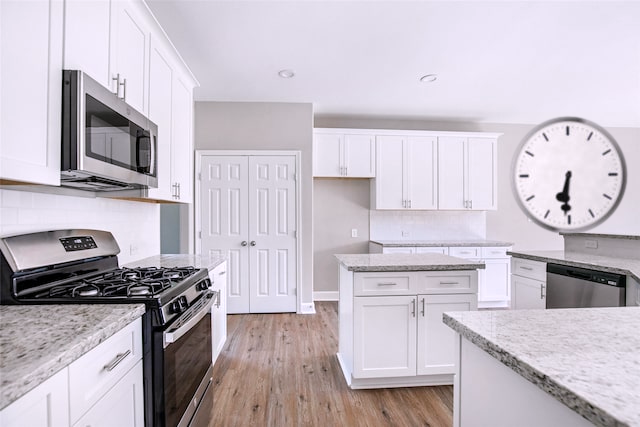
6 h 31 min
